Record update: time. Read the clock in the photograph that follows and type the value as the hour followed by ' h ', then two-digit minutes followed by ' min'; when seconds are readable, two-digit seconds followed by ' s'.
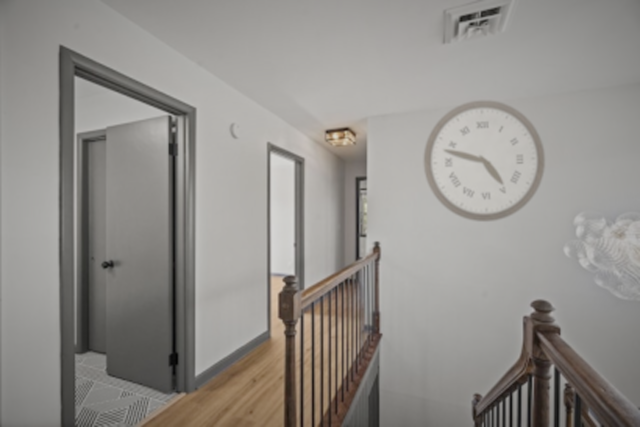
4 h 48 min
